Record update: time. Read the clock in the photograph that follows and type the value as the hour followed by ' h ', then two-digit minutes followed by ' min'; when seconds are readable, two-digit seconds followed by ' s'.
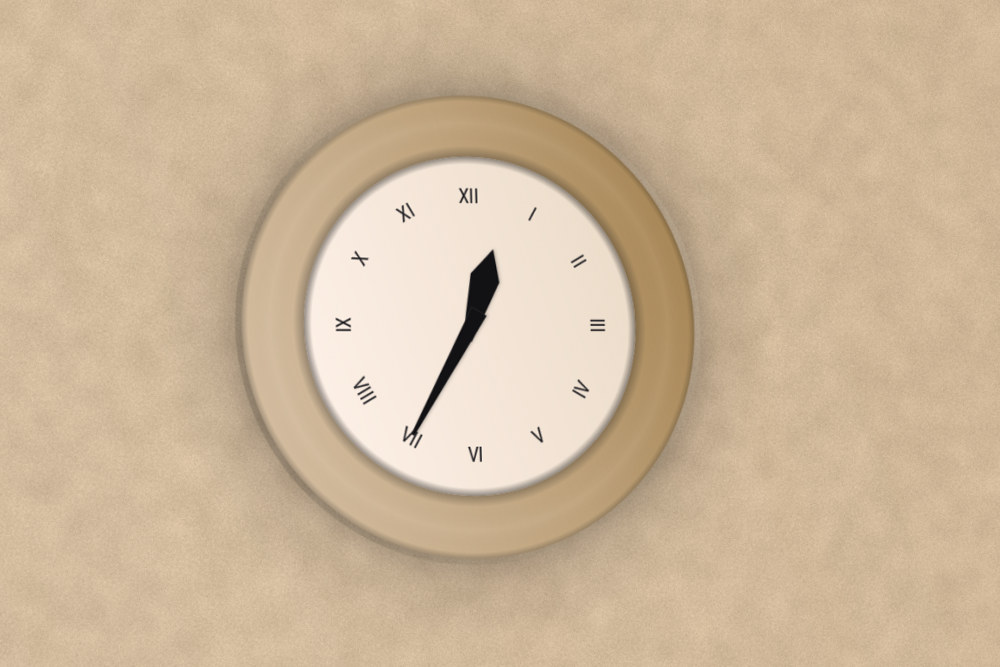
12 h 35 min
